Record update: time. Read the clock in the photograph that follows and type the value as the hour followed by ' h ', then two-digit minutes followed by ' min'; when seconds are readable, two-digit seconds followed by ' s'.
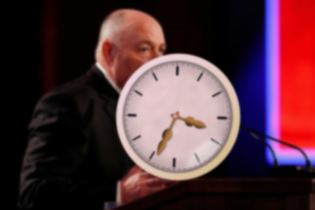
3 h 34 min
